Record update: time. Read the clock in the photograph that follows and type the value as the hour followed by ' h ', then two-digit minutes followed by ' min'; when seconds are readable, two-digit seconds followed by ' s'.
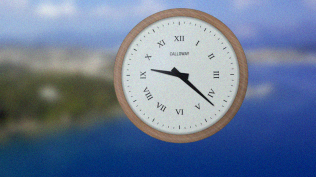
9 h 22 min
